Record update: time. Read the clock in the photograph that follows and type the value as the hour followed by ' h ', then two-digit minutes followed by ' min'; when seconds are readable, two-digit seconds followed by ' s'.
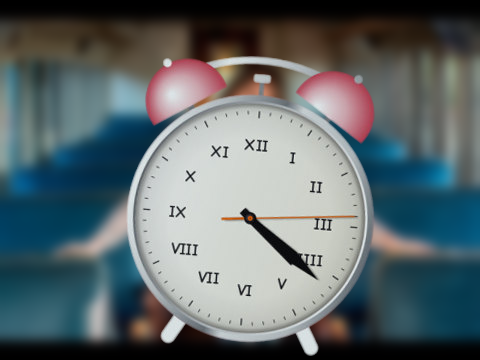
4 h 21 min 14 s
